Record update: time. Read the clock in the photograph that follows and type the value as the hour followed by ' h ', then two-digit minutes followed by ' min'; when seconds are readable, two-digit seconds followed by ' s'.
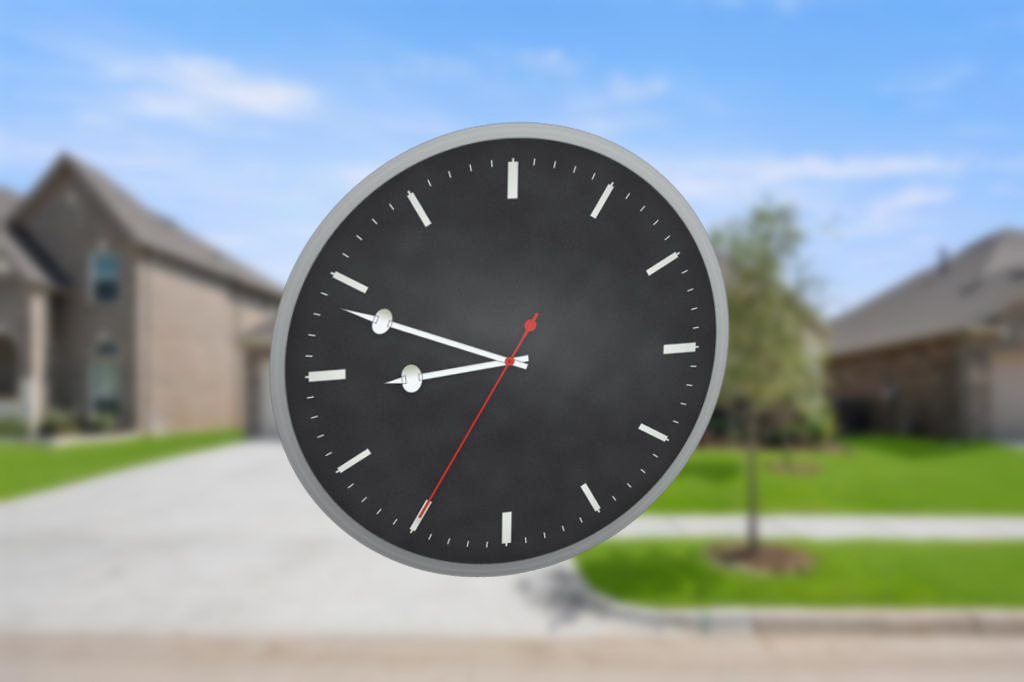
8 h 48 min 35 s
